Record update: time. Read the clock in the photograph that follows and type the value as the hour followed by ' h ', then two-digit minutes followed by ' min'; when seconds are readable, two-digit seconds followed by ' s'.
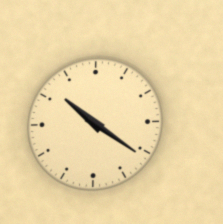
10 h 21 min
